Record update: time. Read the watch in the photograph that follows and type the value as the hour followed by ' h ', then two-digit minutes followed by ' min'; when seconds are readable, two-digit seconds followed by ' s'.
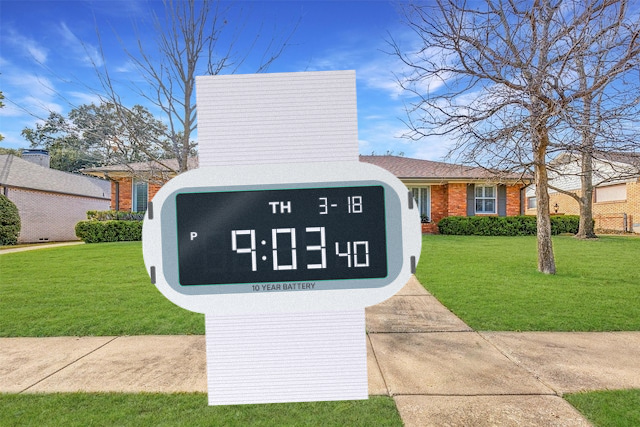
9 h 03 min 40 s
